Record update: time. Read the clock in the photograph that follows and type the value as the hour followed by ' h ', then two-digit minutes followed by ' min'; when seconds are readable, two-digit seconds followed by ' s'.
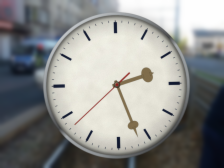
2 h 26 min 38 s
